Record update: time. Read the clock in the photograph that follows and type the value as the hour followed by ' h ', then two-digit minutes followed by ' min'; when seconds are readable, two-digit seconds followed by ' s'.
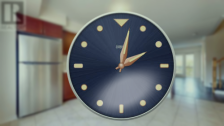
2 h 02 min
